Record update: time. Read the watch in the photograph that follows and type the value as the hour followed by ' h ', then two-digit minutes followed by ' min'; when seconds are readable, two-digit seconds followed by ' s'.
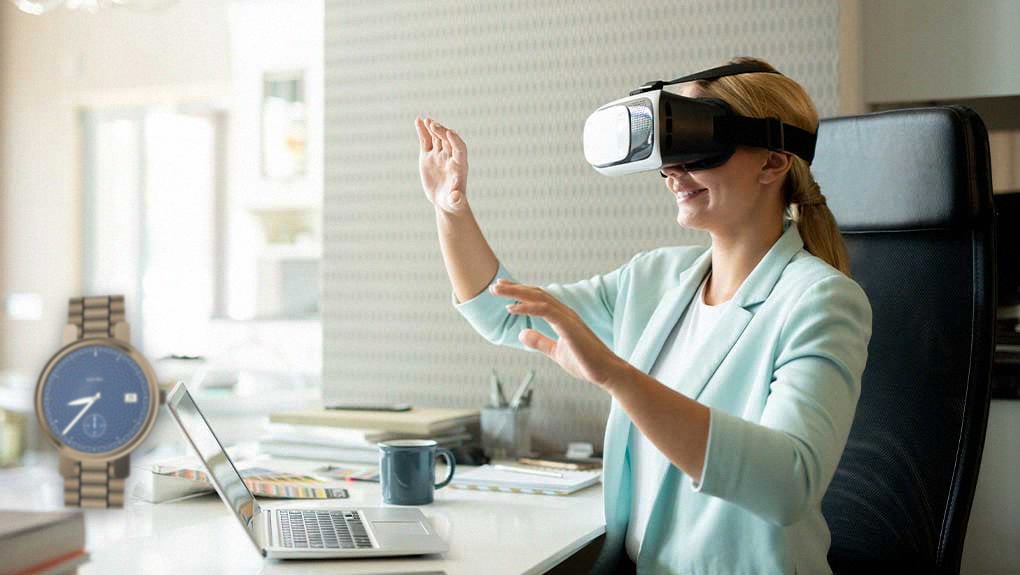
8 h 37 min
